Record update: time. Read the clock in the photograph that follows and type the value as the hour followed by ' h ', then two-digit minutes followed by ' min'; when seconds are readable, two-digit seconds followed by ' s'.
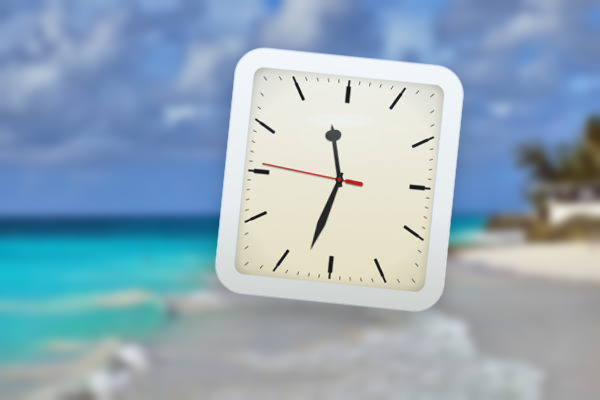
11 h 32 min 46 s
